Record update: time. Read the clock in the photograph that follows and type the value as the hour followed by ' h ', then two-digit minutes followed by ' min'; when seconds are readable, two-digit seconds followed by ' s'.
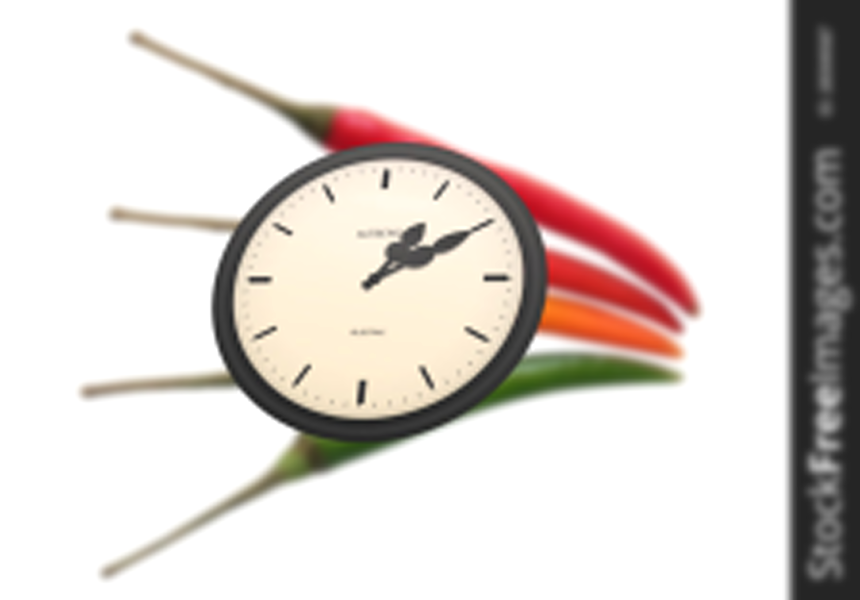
1 h 10 min
